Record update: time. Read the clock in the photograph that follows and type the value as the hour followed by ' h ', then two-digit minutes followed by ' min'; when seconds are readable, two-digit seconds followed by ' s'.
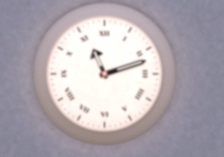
11 h 12 min
